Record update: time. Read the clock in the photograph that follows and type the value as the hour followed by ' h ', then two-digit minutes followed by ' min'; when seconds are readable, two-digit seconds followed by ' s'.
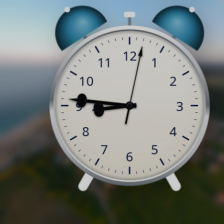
8 h 46 min 02 s
